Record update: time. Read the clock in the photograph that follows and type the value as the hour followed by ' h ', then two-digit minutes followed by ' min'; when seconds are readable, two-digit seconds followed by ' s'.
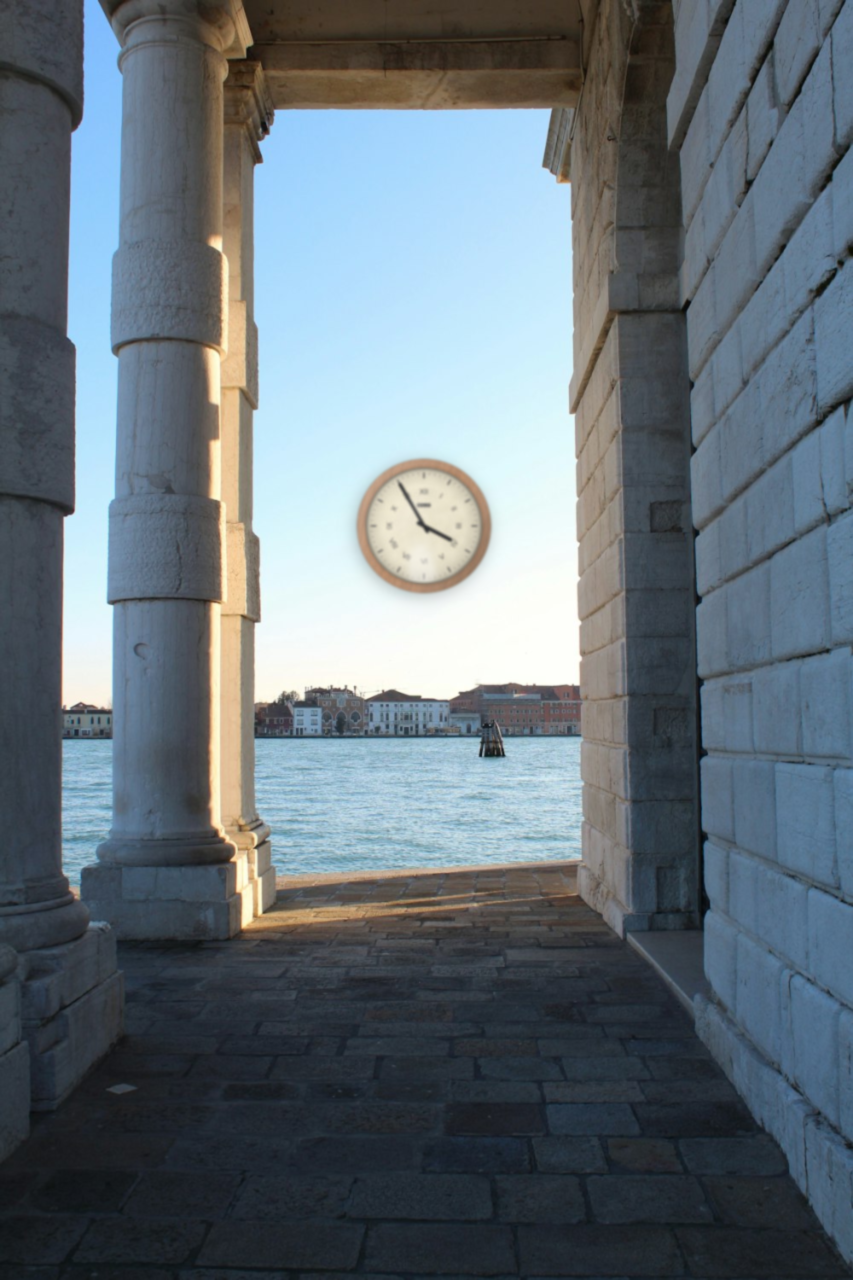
3 h 55 min
